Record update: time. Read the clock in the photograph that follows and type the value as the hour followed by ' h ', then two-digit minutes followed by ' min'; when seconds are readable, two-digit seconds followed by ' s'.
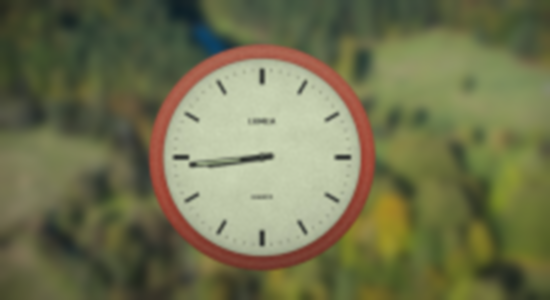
8 h 44 min
